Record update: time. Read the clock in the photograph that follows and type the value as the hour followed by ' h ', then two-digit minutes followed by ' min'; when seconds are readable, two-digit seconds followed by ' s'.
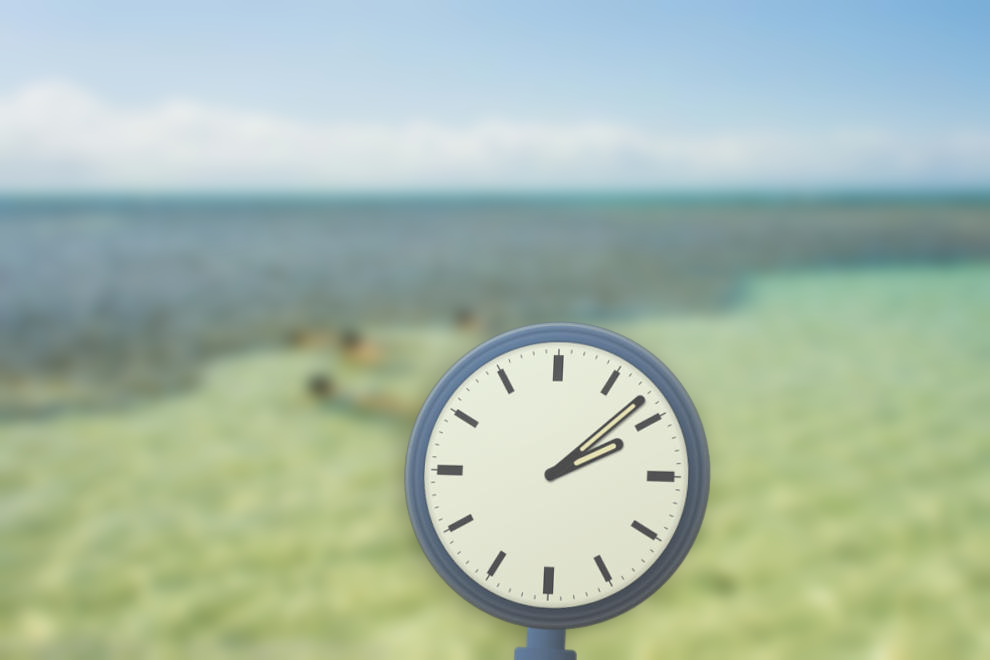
2 h 08 min
